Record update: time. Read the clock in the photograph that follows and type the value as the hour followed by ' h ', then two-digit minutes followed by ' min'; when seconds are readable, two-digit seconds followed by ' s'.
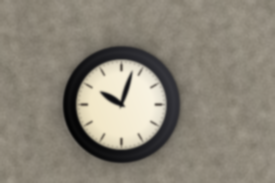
10 h 03 min
